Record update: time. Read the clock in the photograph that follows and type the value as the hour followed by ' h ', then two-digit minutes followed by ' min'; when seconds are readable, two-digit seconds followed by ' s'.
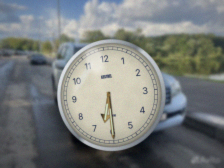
6 h 30 min
